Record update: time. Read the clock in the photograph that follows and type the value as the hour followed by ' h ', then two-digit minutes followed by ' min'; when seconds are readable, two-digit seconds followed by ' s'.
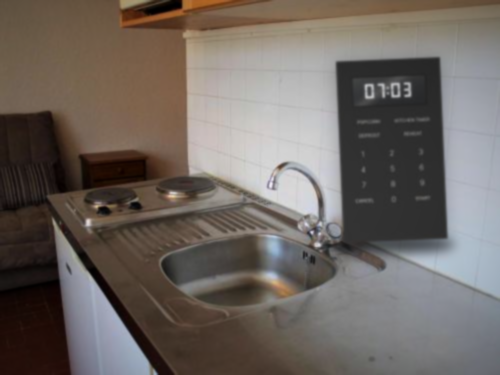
7 h 03 min
